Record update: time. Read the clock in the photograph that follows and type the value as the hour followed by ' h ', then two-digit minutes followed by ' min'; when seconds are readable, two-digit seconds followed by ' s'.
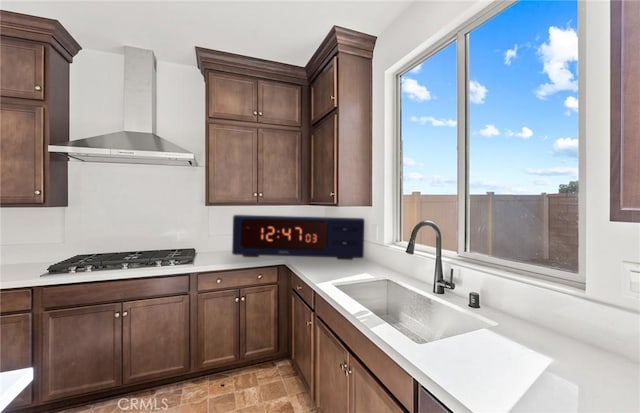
12 h 47 min
